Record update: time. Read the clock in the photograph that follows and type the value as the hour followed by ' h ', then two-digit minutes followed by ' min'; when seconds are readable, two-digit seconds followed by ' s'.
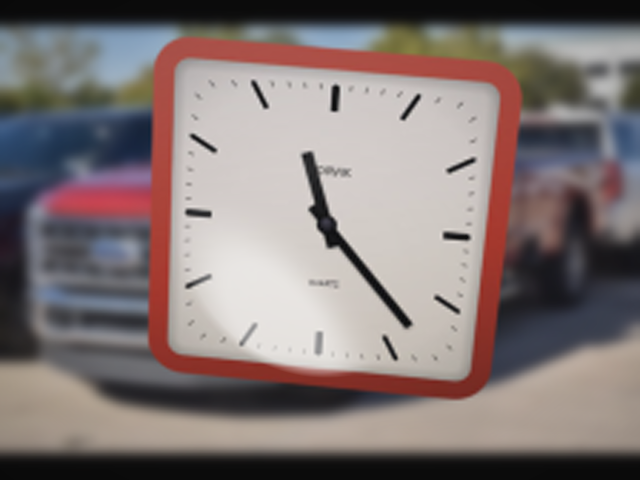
11 h 23 min
